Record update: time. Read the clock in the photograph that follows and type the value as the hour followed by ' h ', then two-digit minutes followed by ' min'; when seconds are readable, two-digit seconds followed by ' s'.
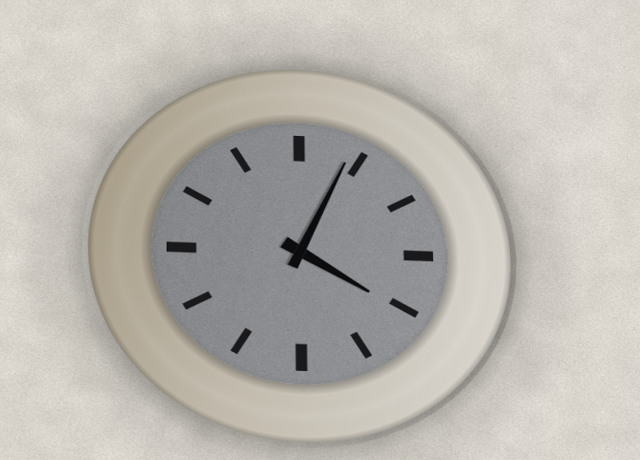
4 h 04 min
